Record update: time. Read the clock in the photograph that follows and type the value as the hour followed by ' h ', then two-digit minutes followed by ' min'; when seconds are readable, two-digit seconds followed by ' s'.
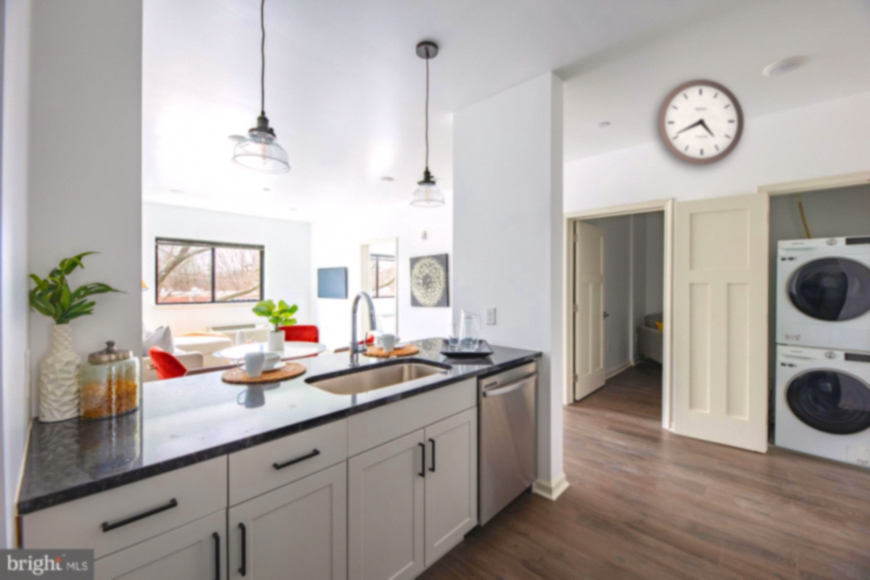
4 h 41 min
